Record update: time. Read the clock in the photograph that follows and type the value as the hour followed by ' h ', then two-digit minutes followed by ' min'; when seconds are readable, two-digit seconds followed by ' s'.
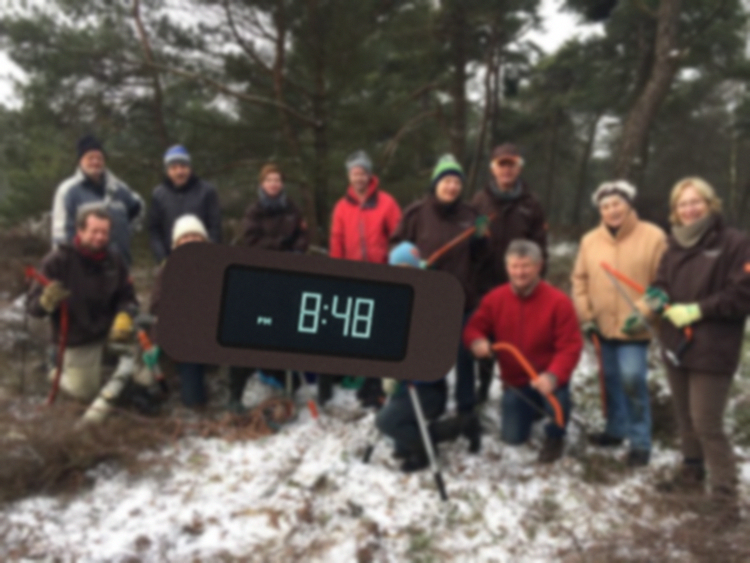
8 h 48 min
